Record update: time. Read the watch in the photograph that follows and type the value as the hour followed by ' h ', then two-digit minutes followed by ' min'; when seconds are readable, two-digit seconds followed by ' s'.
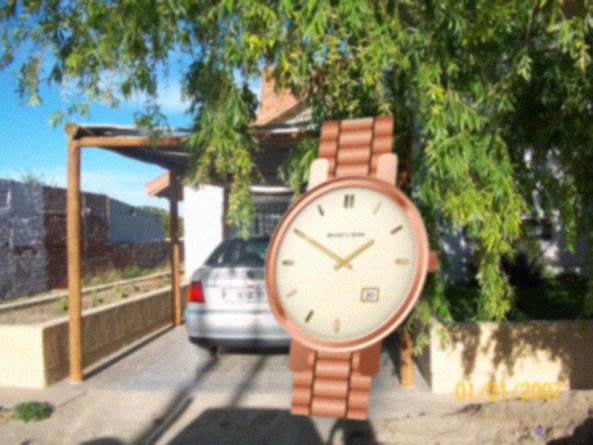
1 h 50 min
